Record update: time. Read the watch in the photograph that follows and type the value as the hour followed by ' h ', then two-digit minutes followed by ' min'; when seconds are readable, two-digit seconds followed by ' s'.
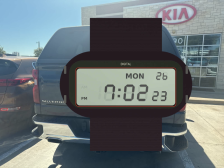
7 h 02 min 23 s
